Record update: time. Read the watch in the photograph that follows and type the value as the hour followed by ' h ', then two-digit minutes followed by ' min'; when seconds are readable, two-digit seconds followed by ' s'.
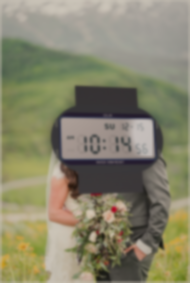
10 h 14 min
